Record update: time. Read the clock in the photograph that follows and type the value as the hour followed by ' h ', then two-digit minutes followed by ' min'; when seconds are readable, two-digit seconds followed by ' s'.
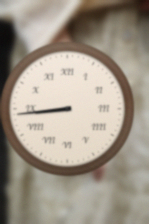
8 h 44 min
